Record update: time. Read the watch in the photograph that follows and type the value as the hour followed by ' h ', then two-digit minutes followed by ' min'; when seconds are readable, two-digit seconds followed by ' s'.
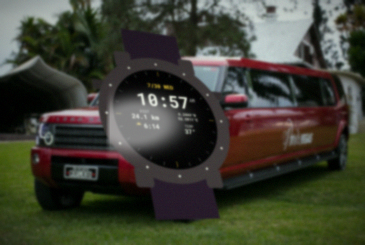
10 h 57 min
